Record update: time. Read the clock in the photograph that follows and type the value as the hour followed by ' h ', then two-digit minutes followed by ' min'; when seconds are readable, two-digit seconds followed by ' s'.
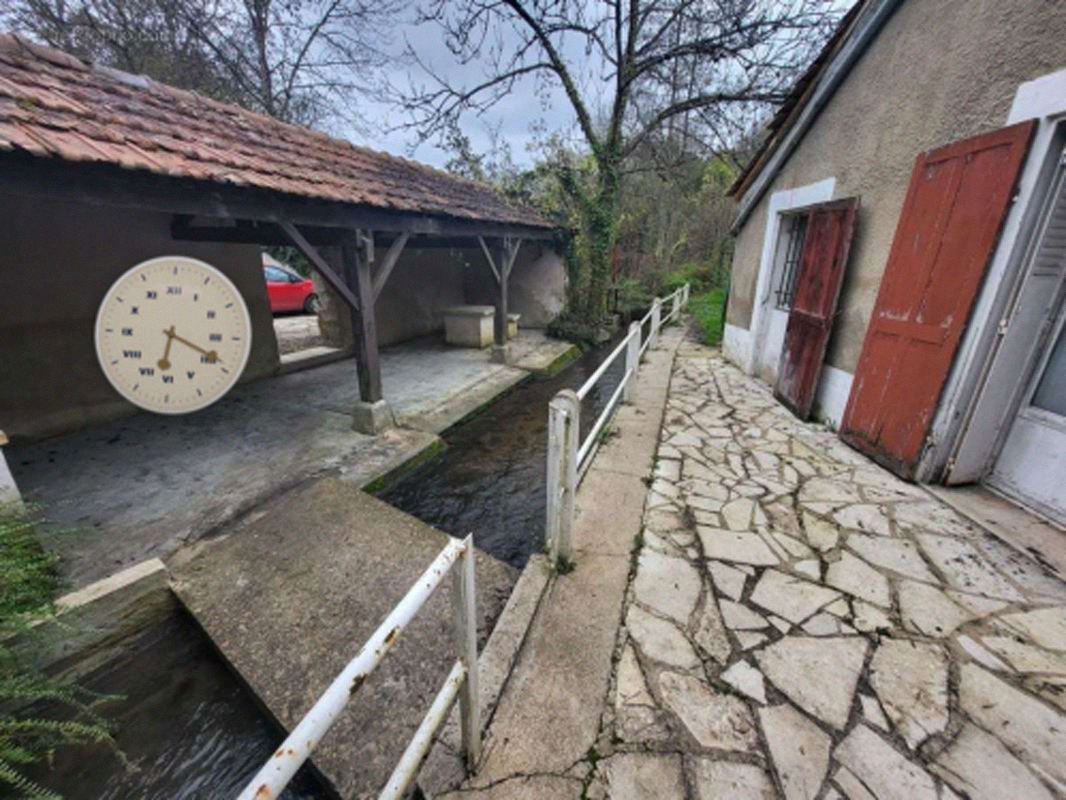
6 h 19 min
